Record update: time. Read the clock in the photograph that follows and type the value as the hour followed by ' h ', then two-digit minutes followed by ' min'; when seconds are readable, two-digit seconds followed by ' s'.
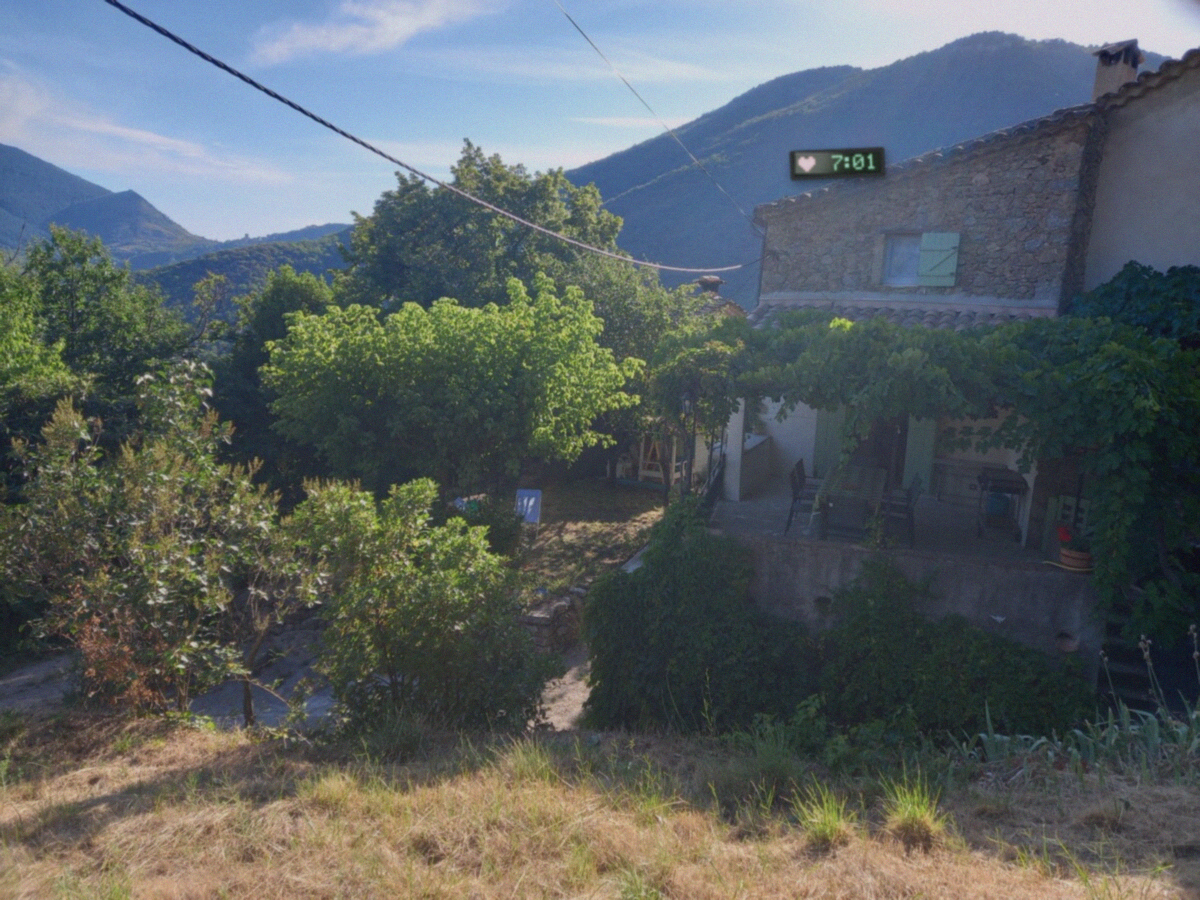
7 h 01 min
